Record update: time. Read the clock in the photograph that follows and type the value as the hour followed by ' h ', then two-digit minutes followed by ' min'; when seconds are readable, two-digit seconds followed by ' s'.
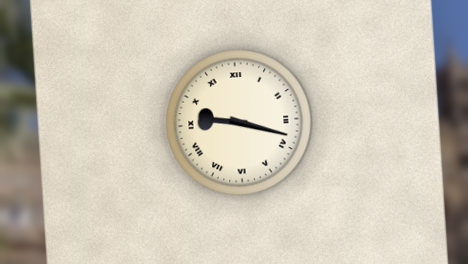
9 h 18 min
